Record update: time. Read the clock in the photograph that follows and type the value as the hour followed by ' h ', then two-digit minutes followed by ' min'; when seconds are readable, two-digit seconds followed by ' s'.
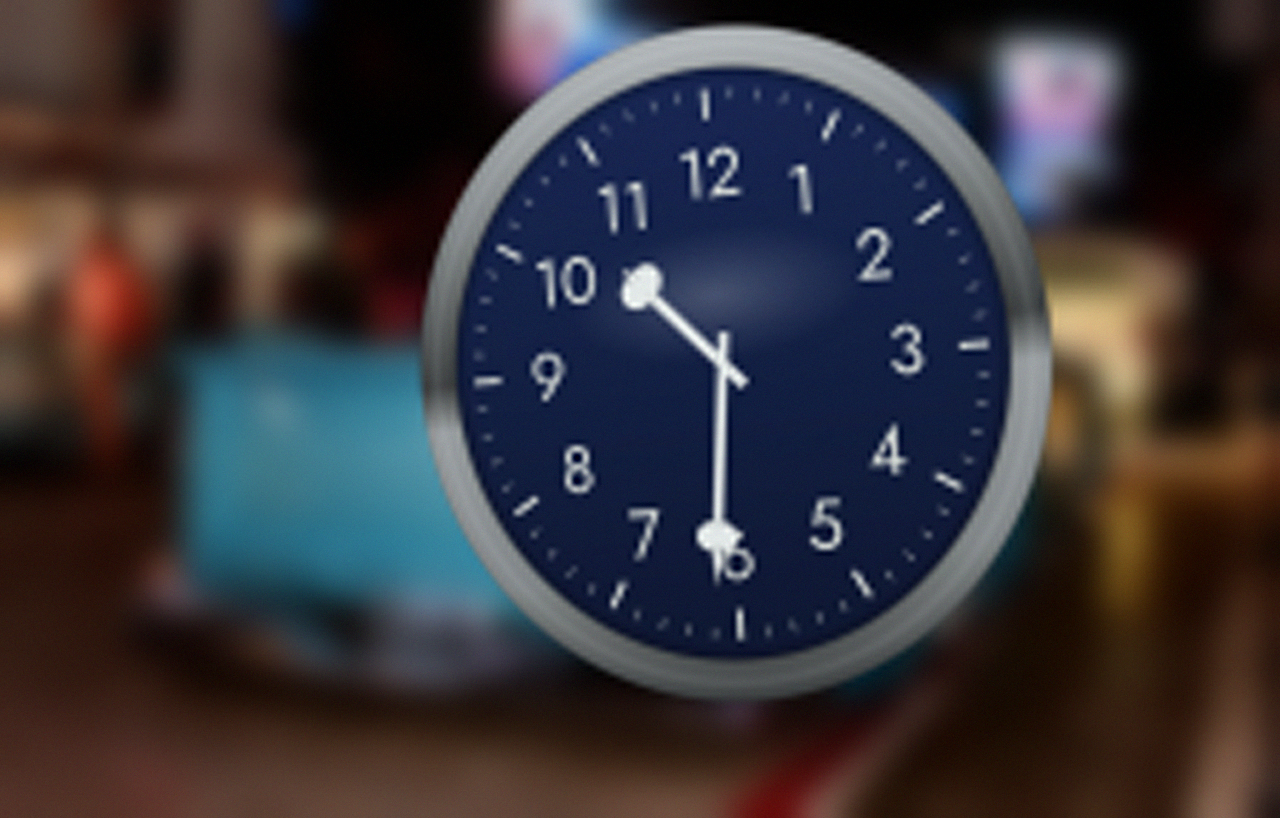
10 h 31 min
